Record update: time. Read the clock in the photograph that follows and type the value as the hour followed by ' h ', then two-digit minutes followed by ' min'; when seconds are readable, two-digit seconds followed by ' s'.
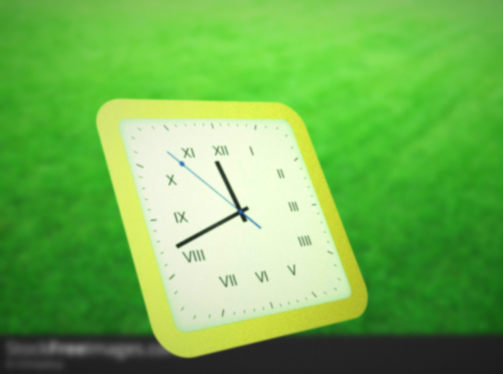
11 h 41 min 53 s
